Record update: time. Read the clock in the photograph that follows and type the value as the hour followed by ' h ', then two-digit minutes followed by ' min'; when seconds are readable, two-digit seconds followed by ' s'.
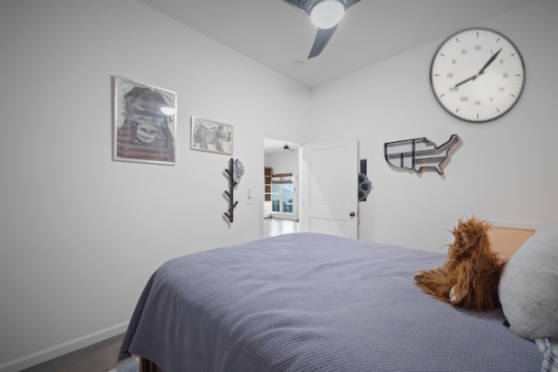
8 h 07 min
